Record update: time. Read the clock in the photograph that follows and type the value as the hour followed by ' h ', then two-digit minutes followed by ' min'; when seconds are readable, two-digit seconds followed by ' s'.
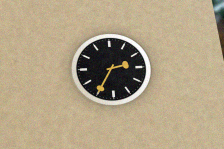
2 h 35 min
